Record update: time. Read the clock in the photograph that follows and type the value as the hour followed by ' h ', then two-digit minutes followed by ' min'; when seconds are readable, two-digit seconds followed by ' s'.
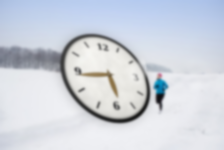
5 h 44 min
